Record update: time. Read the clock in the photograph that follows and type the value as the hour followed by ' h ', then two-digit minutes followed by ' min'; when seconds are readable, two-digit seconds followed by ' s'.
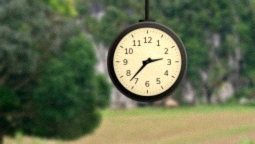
2 h 37 min
